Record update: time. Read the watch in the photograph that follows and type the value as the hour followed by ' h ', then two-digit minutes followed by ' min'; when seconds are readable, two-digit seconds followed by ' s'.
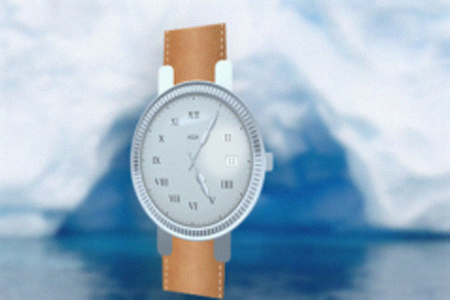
5 h 05 min
